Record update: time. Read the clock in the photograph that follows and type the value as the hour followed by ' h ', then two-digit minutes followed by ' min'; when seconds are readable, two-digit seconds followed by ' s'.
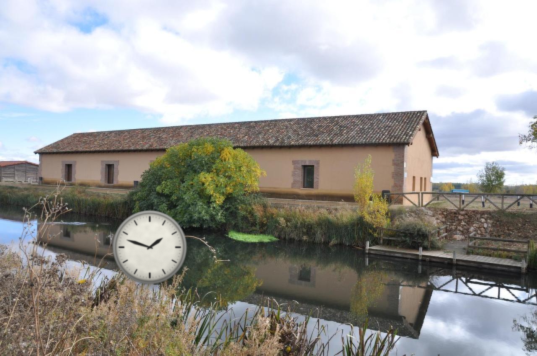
1 h 48 min
